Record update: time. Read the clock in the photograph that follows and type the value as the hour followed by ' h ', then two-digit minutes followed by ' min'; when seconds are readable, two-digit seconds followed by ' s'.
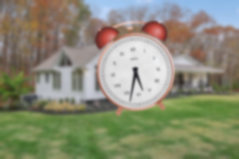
5 h 33 min
